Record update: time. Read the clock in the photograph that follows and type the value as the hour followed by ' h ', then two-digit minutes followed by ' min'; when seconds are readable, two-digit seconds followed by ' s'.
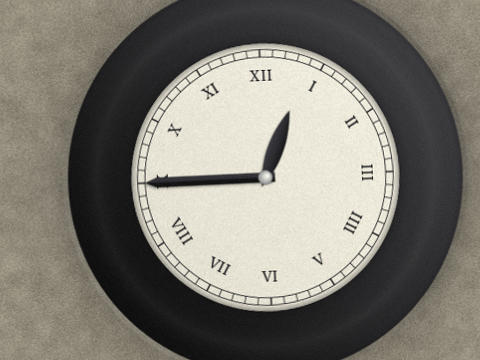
12 h 45 min
